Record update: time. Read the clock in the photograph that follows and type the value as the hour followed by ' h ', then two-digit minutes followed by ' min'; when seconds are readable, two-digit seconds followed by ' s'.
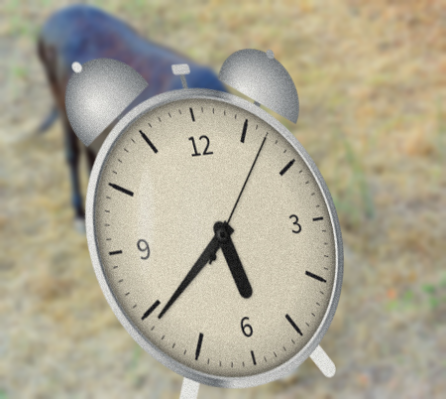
5 h 39 min 07 s
